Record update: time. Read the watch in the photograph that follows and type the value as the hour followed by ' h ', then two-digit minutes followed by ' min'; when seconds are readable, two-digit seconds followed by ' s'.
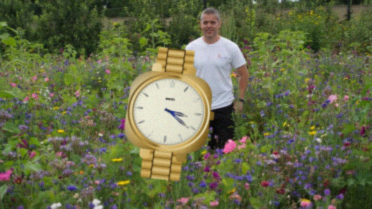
3 h 21 min
